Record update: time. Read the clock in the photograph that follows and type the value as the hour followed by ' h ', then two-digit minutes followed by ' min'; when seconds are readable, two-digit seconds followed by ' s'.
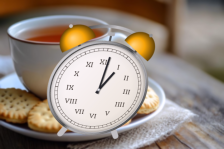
1 h 01 min
